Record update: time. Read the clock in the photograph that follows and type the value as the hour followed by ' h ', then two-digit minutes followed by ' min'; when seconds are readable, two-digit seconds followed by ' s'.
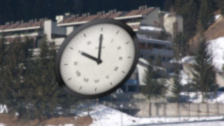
10 h 00 min
